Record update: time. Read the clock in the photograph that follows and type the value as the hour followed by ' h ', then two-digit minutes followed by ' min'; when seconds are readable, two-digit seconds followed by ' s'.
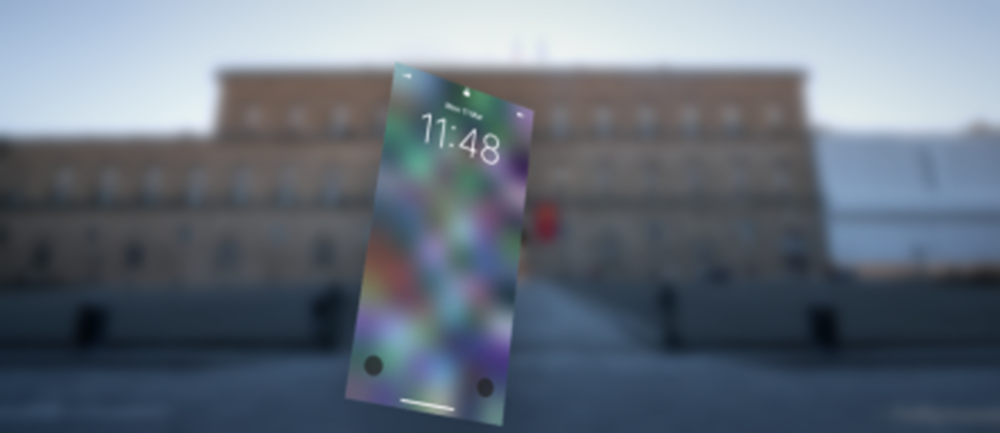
11 h 48 min
